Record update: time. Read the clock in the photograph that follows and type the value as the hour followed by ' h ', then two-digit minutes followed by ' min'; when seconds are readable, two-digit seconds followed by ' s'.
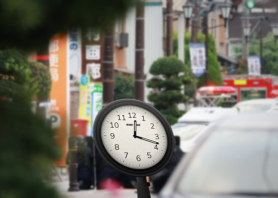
12 h 18 min
